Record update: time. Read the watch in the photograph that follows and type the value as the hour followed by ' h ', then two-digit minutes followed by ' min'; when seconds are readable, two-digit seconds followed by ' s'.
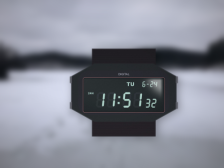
11 h 51 min 32 s
